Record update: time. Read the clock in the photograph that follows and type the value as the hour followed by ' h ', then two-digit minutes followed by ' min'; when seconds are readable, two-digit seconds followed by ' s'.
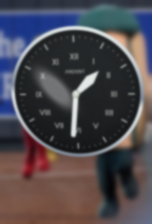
1 h 31 min
